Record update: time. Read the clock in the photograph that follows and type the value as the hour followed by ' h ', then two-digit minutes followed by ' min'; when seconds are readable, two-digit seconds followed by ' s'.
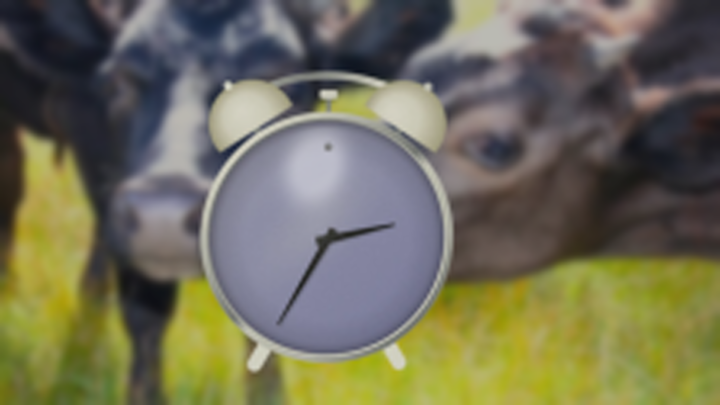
2 h 35 min
